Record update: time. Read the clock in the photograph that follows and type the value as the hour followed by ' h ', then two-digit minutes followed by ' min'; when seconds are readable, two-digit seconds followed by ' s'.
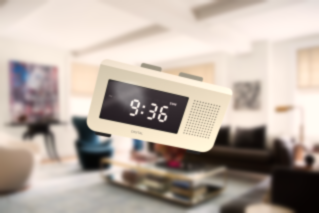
9 h 36 min
